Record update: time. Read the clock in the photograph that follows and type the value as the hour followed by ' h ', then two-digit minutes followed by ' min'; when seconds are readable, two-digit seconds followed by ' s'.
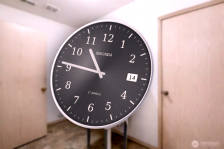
10 h 46 min
